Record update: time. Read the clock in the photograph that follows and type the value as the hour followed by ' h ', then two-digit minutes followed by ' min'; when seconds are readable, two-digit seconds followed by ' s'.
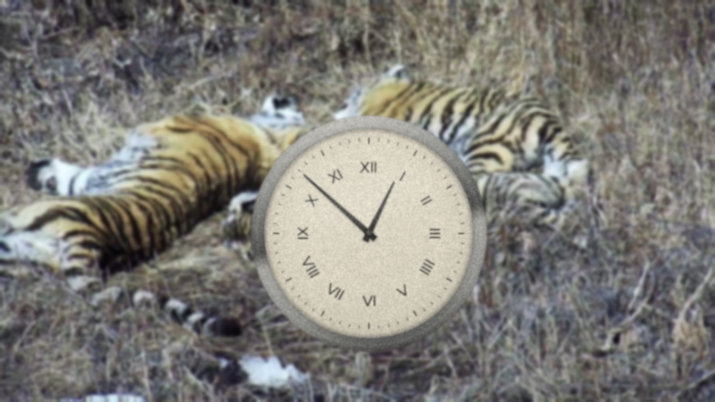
12 h 52 min
